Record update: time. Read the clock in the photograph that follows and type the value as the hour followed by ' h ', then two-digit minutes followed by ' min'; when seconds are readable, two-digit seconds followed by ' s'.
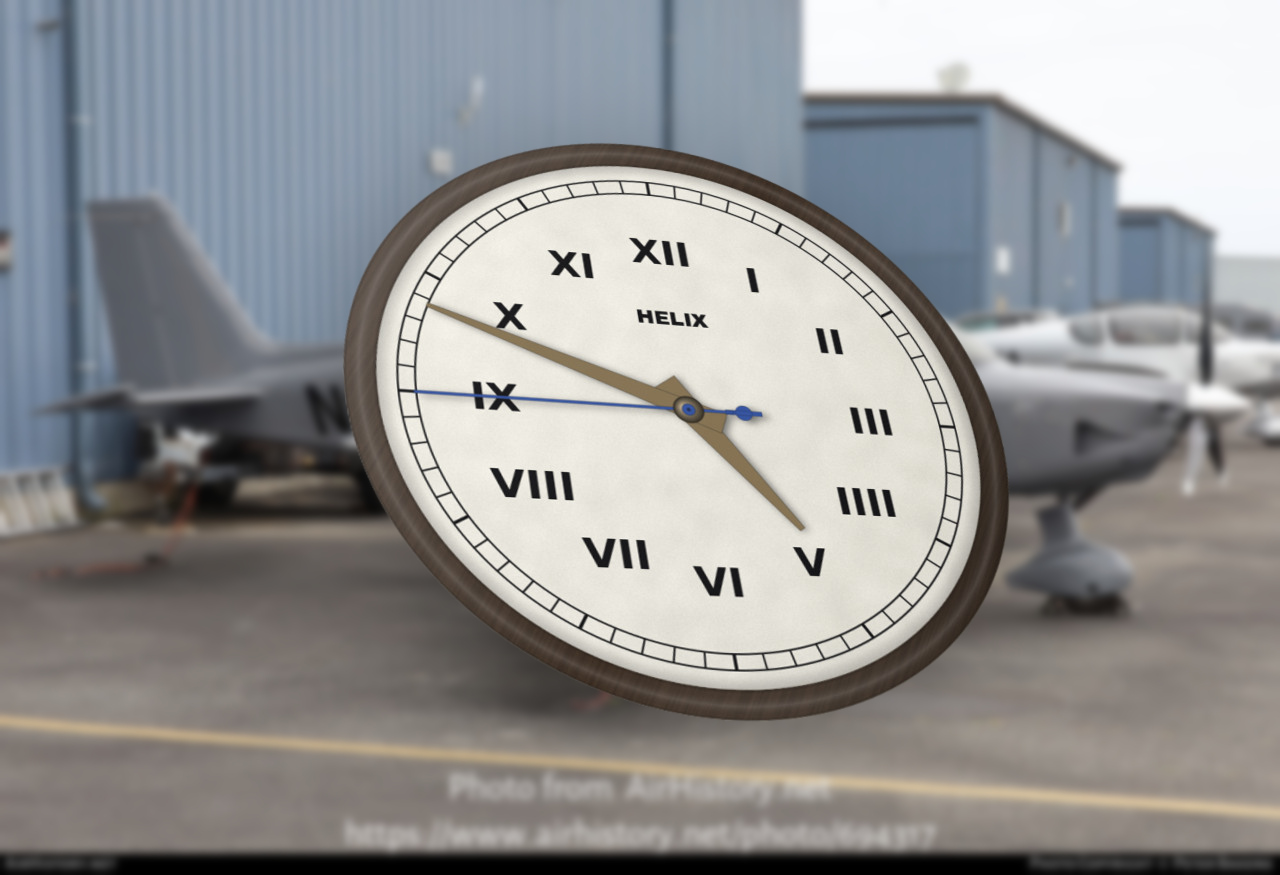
4 h 48 min 45 s
